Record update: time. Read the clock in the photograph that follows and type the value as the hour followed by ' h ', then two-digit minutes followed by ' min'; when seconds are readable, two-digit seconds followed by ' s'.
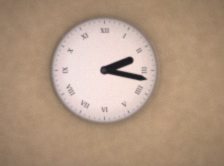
2 h 17 min
